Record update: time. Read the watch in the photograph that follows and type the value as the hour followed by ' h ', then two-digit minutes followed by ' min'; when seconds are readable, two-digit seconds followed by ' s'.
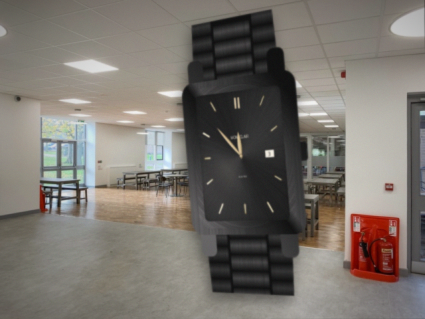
11 h 53 min
